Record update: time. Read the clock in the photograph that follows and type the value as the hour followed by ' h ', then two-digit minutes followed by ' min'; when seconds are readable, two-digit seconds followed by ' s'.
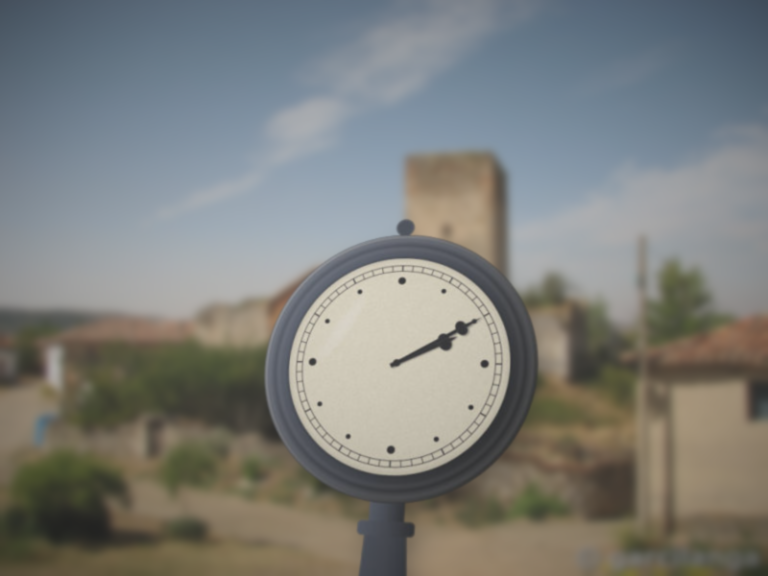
2 h 10 min
